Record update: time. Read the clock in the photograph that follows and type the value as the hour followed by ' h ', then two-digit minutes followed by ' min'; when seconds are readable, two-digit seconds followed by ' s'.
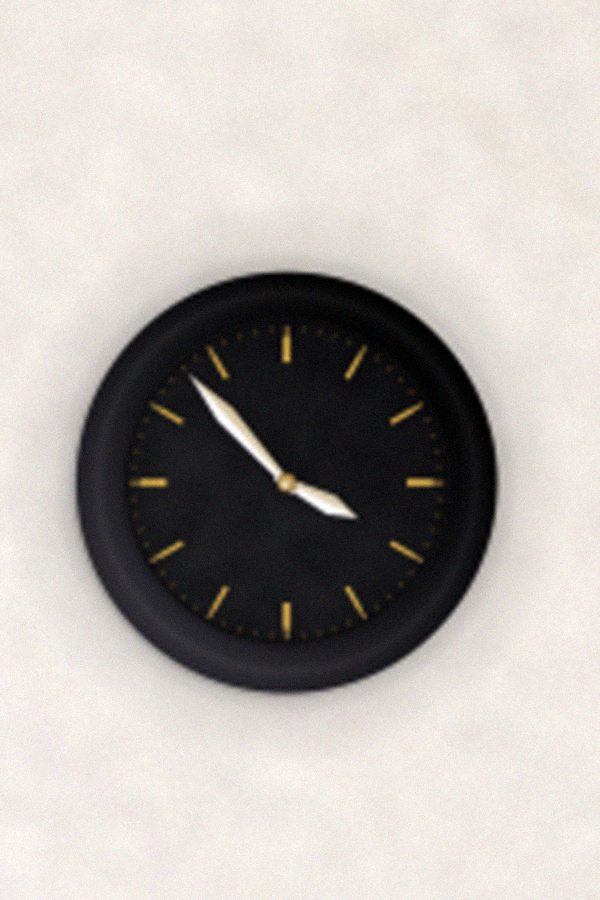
3 h 53 min
